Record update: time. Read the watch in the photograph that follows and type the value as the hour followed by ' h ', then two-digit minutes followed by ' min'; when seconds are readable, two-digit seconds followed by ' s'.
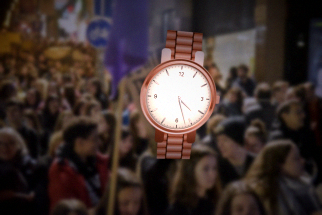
4 h 27 min
